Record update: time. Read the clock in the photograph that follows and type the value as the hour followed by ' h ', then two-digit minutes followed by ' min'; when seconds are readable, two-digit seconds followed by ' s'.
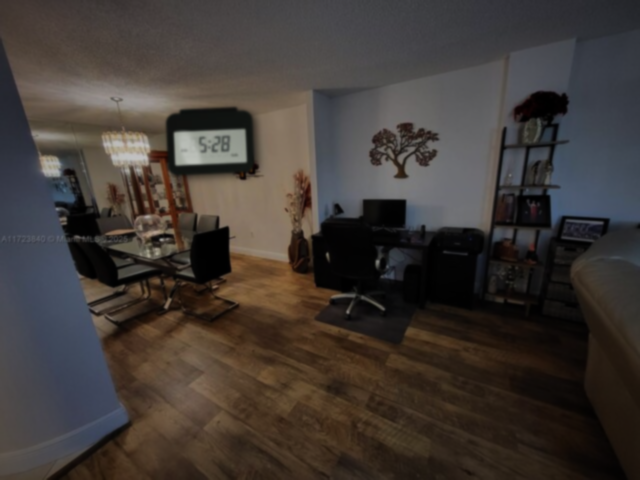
5 h 28 min
